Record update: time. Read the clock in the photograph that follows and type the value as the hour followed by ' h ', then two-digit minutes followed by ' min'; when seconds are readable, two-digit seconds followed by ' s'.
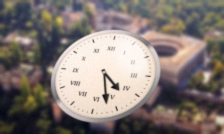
4 h 27 min
